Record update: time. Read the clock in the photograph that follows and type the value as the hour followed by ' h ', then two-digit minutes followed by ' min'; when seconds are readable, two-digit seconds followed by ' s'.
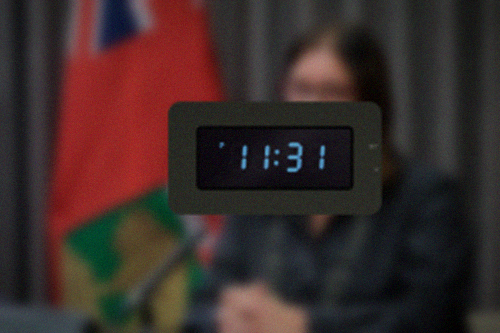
11 h 31 min
